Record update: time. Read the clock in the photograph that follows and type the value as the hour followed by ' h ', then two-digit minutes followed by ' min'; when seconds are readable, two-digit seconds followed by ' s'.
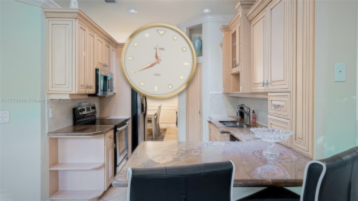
11 h 40 min
